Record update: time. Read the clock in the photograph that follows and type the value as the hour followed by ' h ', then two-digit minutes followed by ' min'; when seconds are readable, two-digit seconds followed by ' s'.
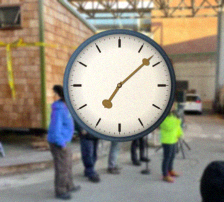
7 h 08 min
